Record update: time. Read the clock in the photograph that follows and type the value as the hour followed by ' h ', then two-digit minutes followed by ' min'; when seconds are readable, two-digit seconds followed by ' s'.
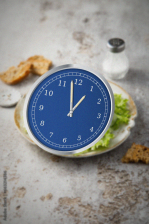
12 h 58 min
